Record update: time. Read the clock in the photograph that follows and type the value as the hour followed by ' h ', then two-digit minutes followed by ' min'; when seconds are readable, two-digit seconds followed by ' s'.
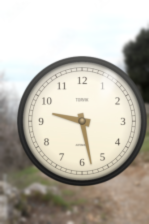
9 h 28 min
